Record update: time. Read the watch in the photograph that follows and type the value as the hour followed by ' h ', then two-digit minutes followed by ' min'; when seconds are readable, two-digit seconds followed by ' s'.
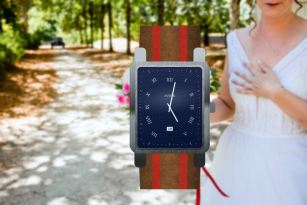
5 h 02 min
